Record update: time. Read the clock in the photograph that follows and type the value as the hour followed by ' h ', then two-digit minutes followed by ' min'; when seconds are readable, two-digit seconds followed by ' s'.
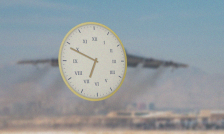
6 h 49 min
